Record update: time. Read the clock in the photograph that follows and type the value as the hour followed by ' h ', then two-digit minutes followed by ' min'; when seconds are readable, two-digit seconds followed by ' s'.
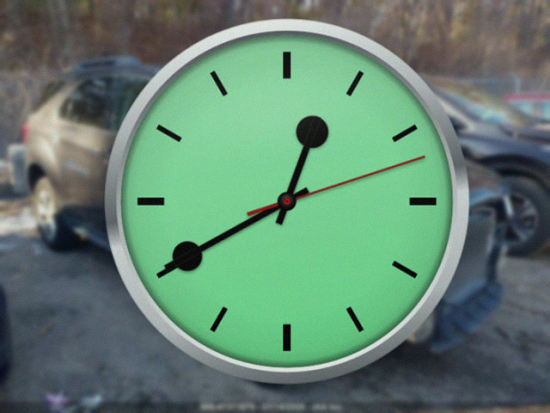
12 h 40 min 12 s
